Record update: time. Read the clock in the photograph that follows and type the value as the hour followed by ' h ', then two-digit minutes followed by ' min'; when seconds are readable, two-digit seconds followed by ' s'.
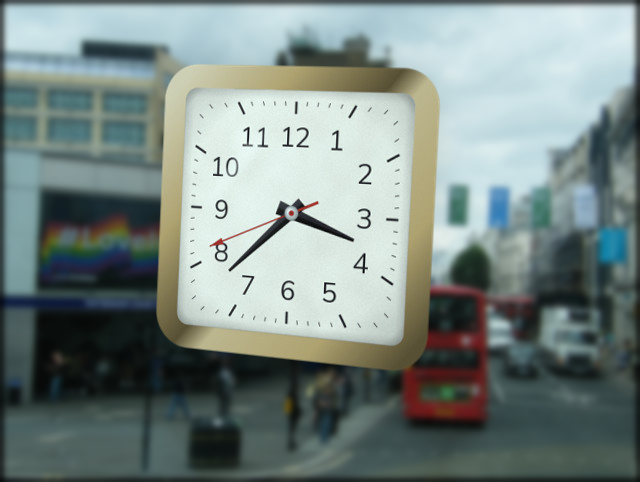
3 h 37 min 41 s
